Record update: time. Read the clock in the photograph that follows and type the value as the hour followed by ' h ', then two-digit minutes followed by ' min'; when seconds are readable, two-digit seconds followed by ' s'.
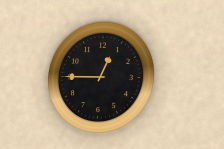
12 h 45 min
